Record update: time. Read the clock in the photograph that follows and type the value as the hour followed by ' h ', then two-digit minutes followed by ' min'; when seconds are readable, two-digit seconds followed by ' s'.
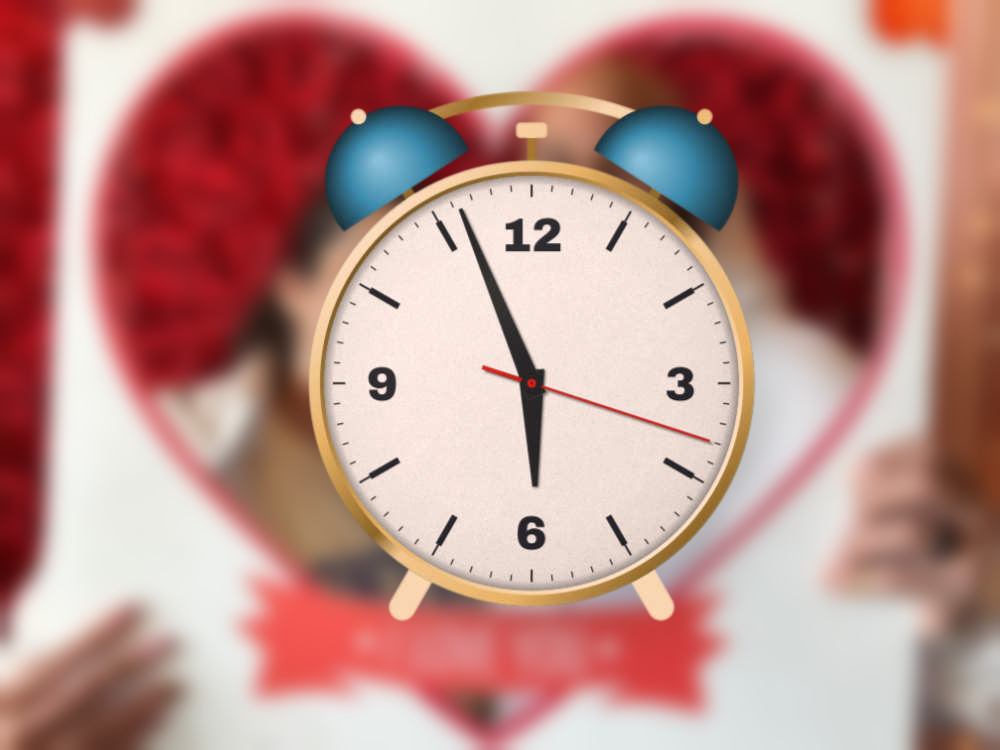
5 h 56 min 18 s
